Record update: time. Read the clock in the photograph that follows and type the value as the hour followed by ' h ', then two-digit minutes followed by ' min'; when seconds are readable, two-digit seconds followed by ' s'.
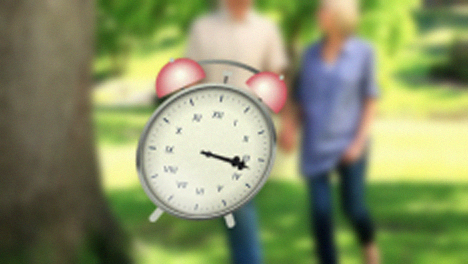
3 h 17 min
